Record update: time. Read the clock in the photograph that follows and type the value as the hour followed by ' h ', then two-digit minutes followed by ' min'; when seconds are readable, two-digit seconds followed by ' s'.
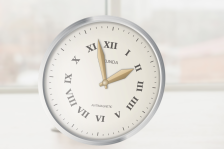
1 h 57 min
